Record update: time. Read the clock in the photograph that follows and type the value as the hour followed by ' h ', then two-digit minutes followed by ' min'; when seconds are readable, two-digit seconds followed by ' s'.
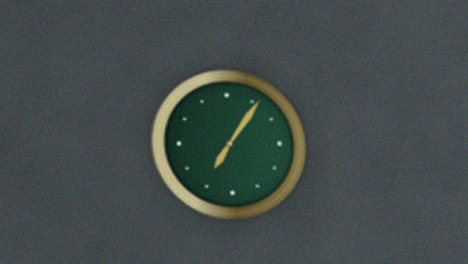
7 h 06 min
